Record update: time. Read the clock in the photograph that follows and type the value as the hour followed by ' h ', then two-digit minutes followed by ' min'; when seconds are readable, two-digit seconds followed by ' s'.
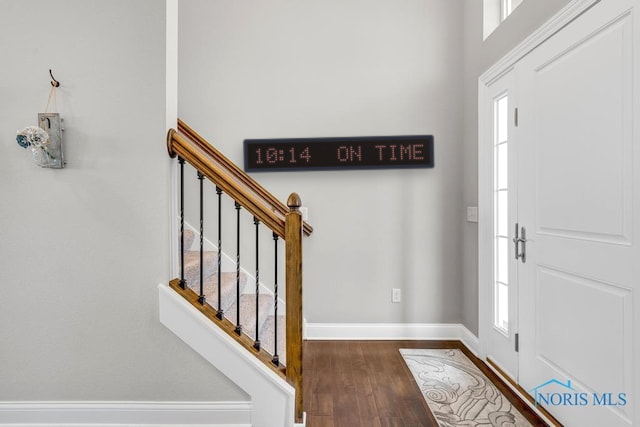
10 h 14 min
